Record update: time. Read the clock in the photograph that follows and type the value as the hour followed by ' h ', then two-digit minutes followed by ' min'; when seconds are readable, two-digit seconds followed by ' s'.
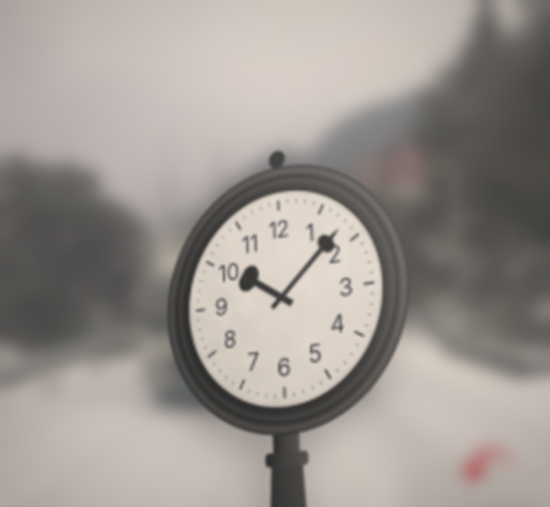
10 h 08 min
